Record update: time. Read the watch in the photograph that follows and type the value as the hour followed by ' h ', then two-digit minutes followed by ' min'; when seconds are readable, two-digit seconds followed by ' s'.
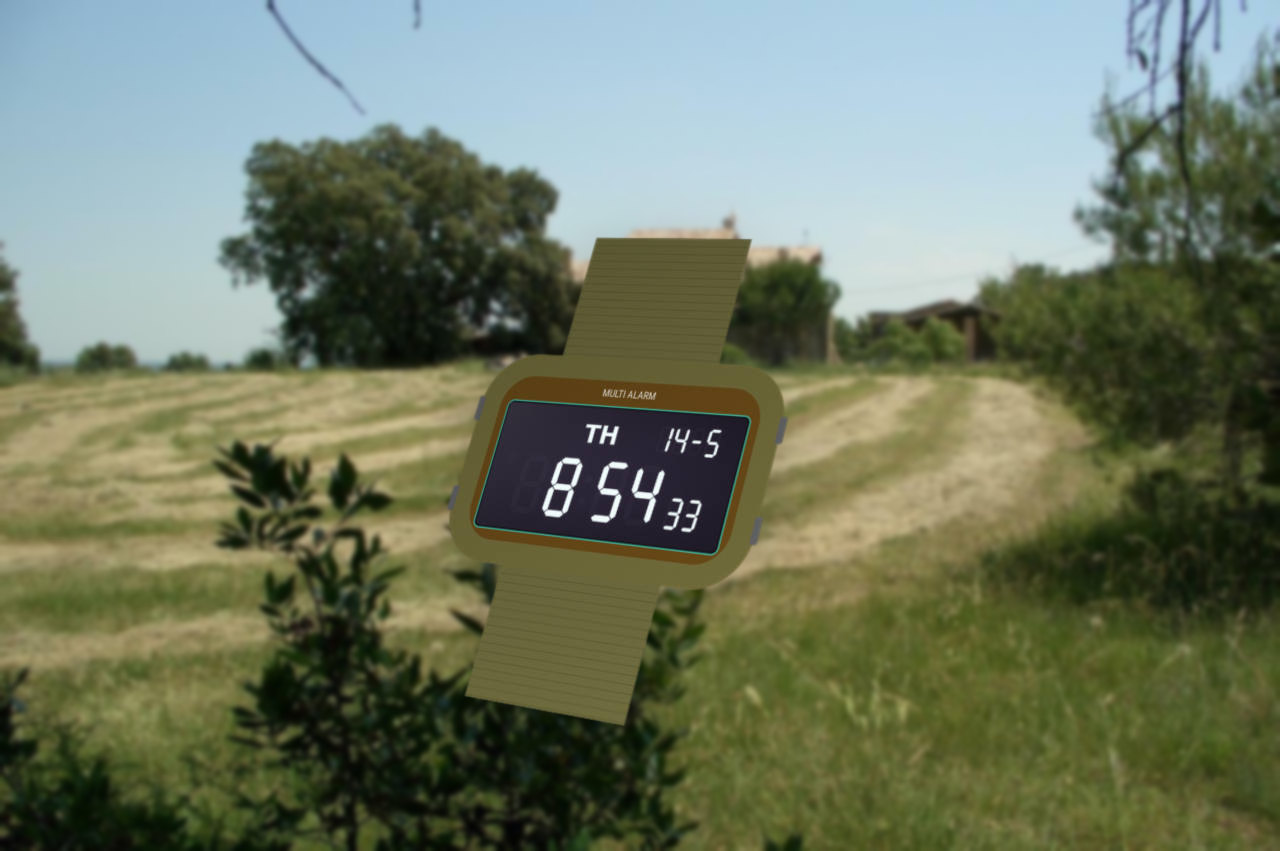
8 h 54 min 33 s
